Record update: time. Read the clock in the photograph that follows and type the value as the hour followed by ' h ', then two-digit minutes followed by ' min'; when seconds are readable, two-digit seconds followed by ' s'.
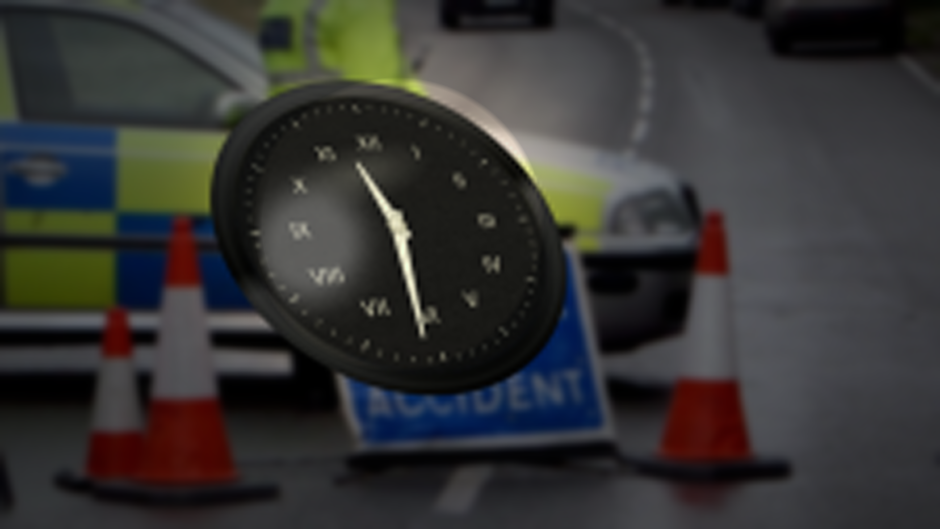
11 h 31 min
